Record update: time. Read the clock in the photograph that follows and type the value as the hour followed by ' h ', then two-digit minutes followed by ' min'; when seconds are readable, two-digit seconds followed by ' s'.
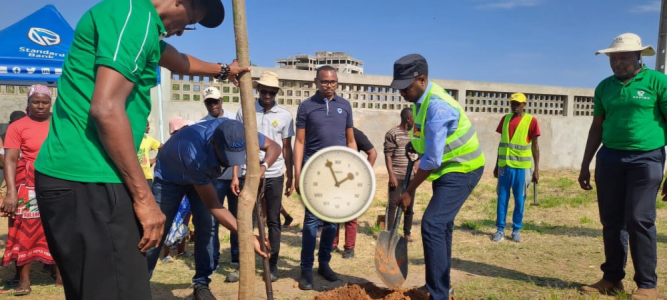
1 h 56 min
